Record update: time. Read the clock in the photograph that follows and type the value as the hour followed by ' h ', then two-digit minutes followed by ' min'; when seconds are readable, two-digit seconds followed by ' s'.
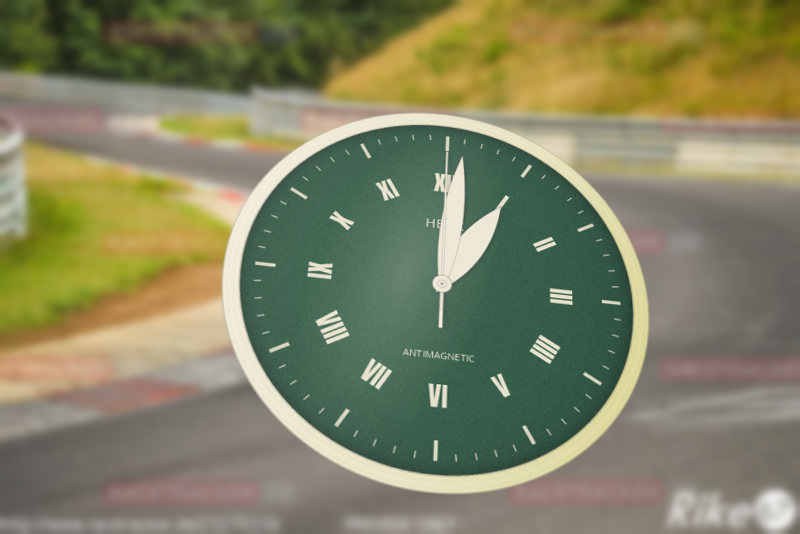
1 h 01 min 00 s
